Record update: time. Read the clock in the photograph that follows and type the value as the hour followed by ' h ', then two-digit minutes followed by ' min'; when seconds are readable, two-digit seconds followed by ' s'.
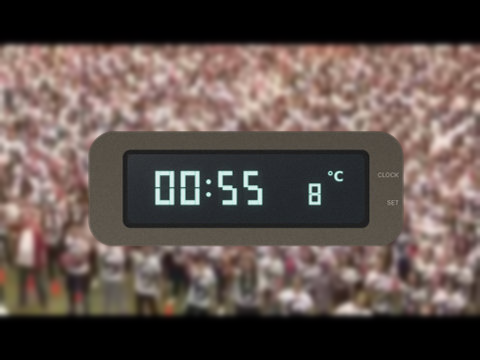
0 h 55 min
